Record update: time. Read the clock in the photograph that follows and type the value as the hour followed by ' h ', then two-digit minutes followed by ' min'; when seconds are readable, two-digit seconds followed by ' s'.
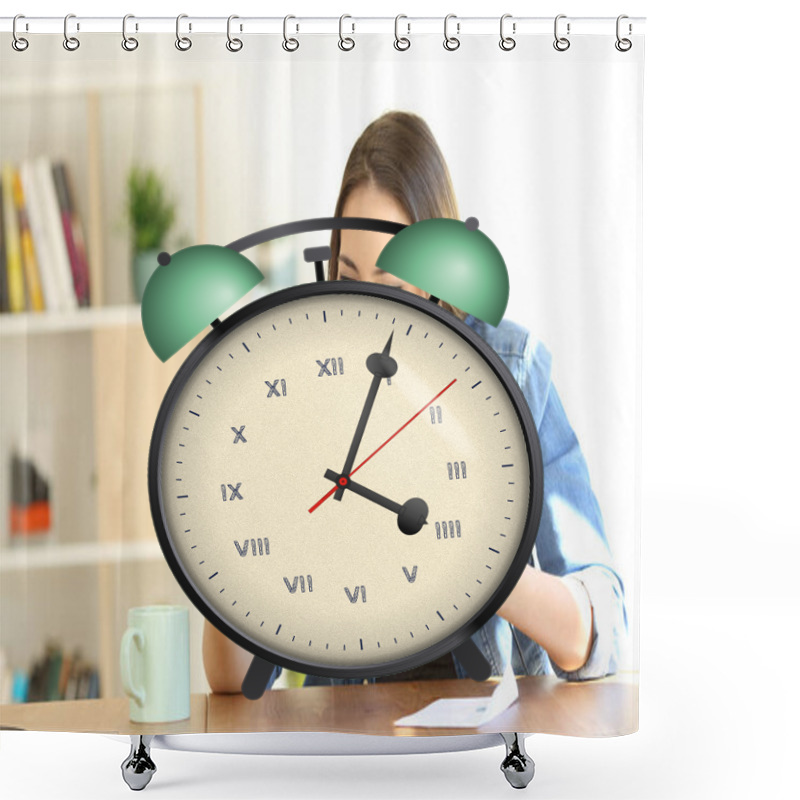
4 h 04 min 09 s
